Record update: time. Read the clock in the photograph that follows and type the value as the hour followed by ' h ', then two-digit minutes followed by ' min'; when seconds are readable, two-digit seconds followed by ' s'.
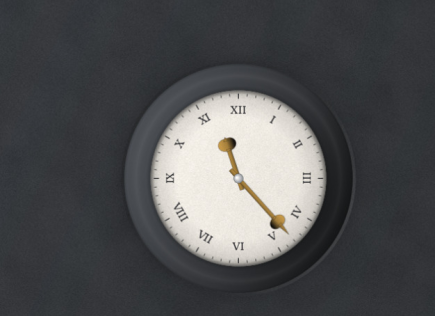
11 h 23 min
